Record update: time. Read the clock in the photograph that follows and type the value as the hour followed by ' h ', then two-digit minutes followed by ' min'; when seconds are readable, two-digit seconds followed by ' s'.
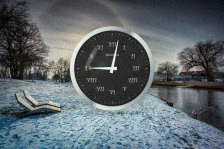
9 h 02 min
